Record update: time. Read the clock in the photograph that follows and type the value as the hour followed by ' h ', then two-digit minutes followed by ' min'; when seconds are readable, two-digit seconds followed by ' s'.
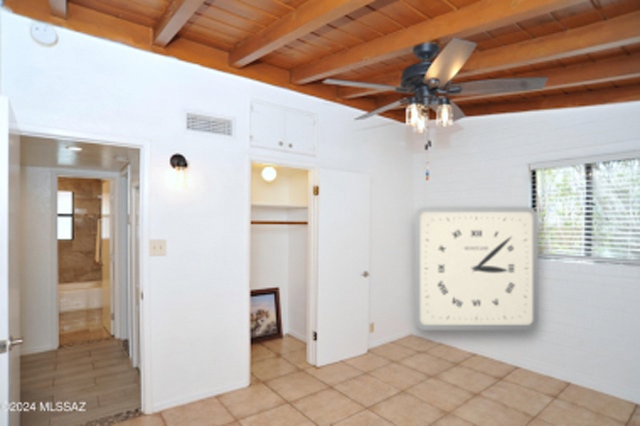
3 h 08 min
